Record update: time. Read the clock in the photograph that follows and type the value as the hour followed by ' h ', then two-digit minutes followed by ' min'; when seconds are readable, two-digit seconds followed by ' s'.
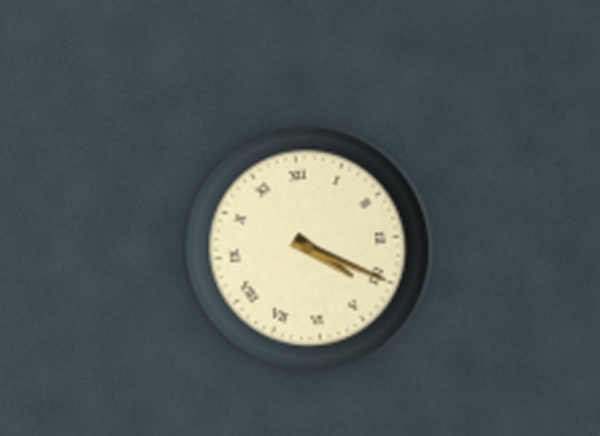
4 h 20 min
